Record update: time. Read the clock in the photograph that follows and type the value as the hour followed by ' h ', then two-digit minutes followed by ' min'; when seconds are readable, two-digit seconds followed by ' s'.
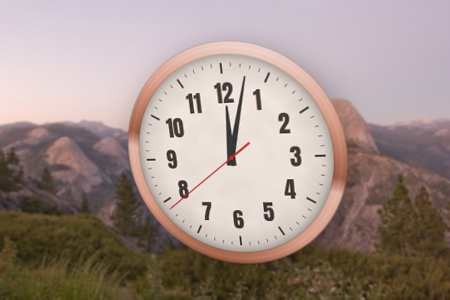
12 h 02 min 39 s
